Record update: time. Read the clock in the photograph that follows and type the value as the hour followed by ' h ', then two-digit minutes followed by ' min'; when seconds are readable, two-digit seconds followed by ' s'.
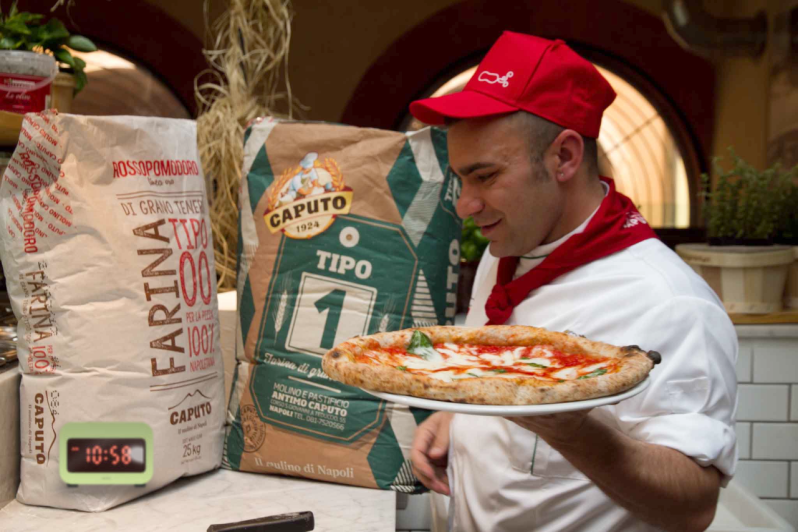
10 h 58 min
